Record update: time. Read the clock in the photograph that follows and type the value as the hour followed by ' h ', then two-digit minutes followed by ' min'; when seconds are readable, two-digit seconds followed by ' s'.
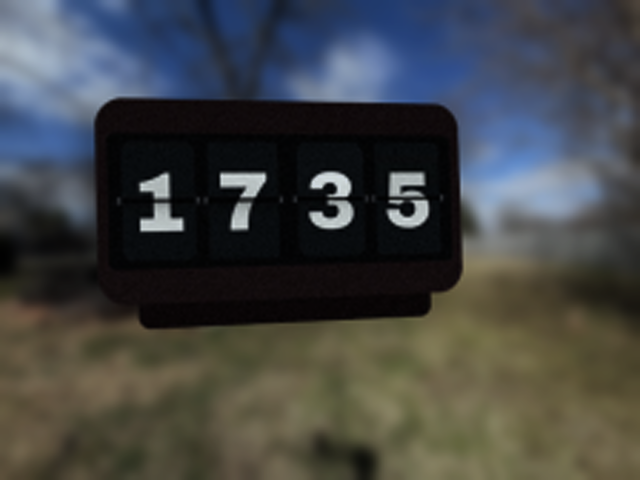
17 h 35 min
